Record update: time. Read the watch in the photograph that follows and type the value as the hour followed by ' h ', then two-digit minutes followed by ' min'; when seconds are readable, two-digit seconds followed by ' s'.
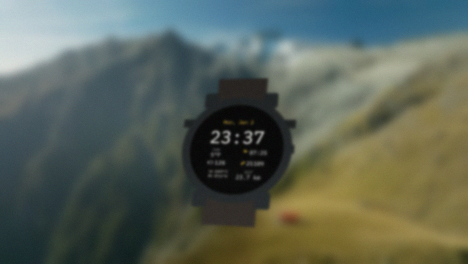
23 h 37 min
